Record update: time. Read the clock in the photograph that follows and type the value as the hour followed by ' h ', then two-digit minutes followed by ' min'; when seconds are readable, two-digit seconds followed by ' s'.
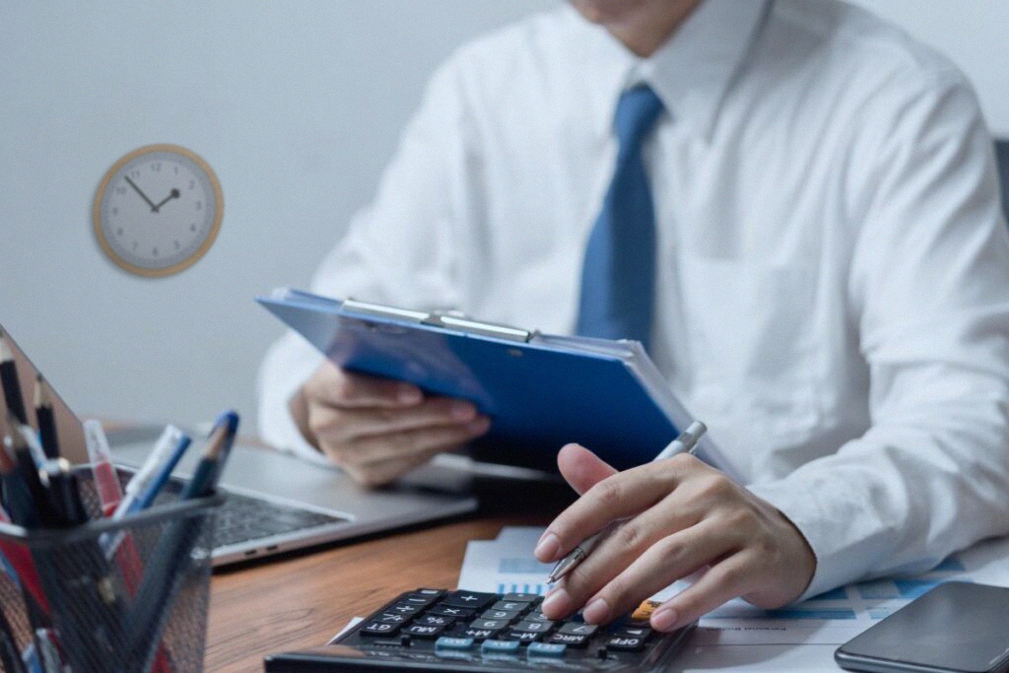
1 h 53 min
